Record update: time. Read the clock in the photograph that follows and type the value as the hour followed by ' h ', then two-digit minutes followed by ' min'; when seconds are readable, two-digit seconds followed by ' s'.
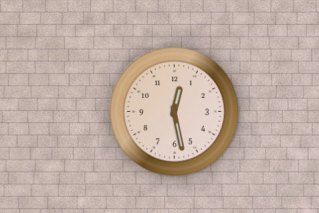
12 h 28 min
